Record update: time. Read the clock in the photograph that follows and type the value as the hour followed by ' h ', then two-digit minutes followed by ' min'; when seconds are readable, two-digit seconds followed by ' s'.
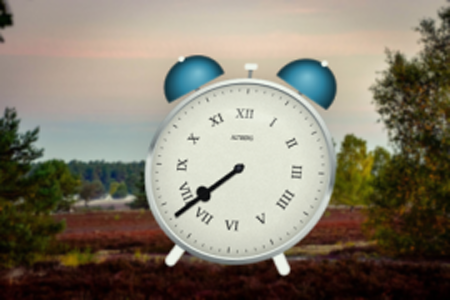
7 h 38 min
